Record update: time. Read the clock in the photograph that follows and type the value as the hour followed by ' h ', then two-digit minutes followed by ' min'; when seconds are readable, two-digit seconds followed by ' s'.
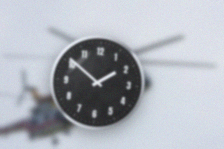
1 h 51 min
